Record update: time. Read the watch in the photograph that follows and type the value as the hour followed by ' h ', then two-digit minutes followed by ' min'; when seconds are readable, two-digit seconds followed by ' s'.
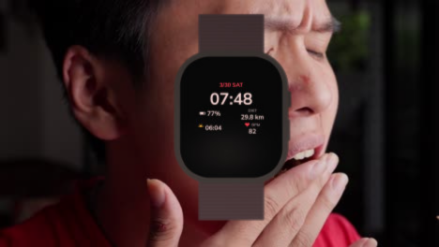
7 h 48 min
